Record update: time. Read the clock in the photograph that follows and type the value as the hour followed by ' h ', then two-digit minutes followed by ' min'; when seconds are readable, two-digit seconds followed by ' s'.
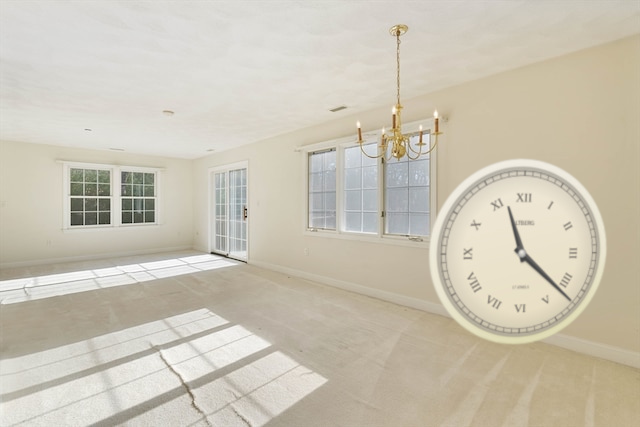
11 h 22 min
